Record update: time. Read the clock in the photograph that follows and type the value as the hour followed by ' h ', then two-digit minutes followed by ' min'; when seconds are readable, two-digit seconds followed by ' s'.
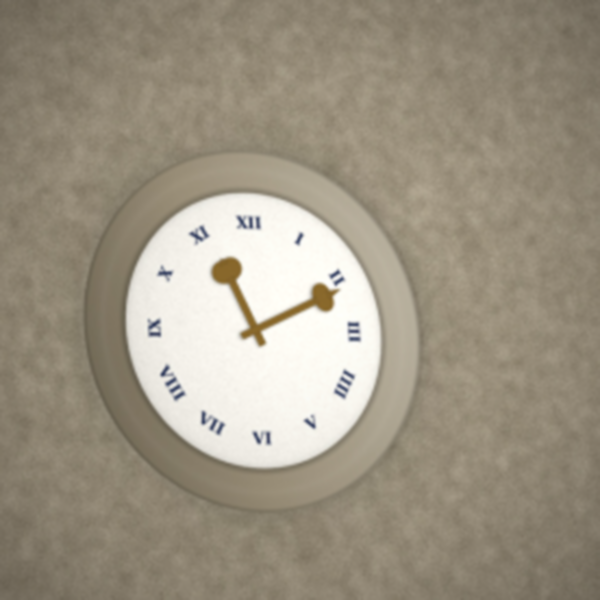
11 h 11 min
